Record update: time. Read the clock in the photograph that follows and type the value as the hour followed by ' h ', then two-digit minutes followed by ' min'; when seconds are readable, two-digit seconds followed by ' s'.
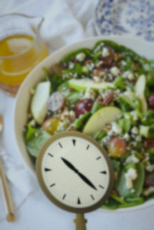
10 h 22 min
